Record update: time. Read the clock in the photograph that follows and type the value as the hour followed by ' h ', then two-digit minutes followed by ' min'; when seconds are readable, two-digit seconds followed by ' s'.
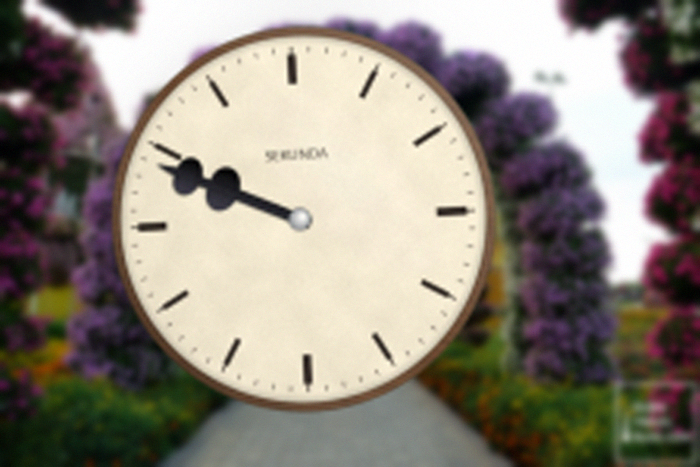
9 h 49 min
